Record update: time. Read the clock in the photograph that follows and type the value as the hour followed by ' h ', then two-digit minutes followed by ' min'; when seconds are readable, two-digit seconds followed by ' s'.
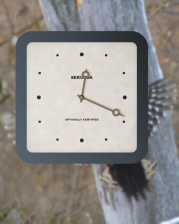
12 h 19 min
